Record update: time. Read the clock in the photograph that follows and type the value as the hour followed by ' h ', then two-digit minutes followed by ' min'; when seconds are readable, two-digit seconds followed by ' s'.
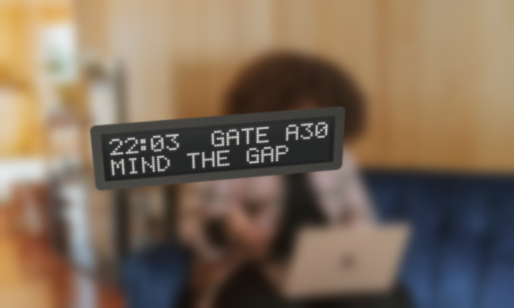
22 h 03 min
